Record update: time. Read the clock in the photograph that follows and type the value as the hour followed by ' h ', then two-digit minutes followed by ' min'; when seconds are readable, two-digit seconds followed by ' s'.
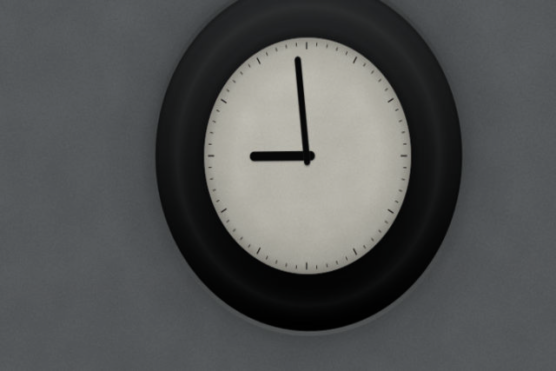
8 h 59 min
